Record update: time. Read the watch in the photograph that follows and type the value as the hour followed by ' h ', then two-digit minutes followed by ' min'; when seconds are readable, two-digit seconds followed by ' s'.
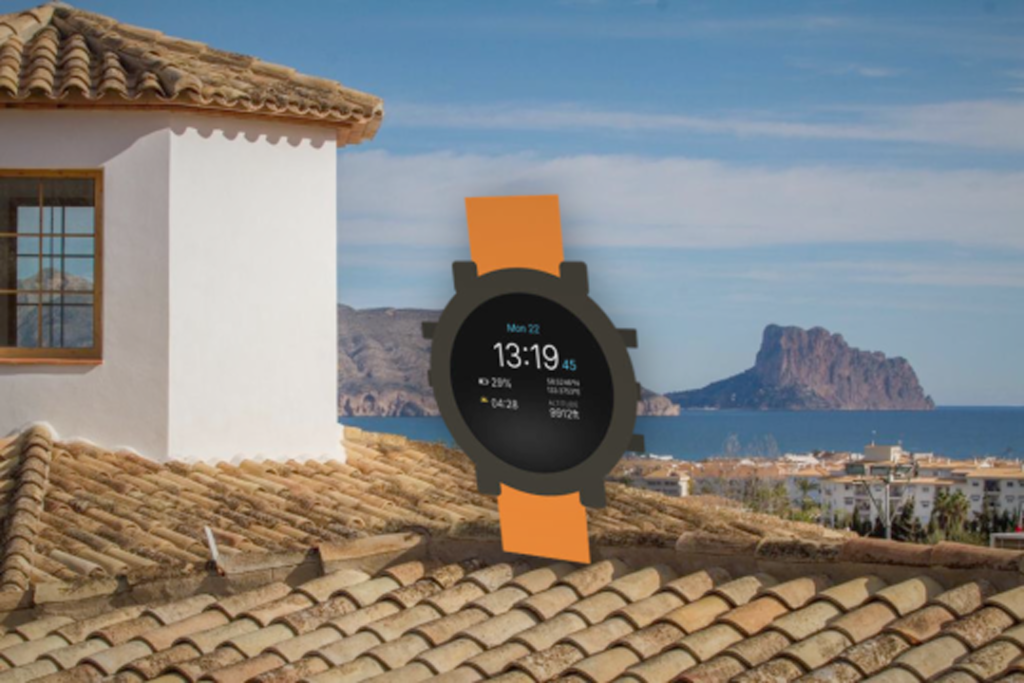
13 h 19 min
